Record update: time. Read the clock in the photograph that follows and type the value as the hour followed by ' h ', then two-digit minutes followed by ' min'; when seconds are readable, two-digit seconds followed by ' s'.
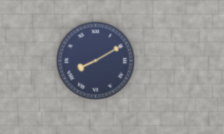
8 h 10 min
